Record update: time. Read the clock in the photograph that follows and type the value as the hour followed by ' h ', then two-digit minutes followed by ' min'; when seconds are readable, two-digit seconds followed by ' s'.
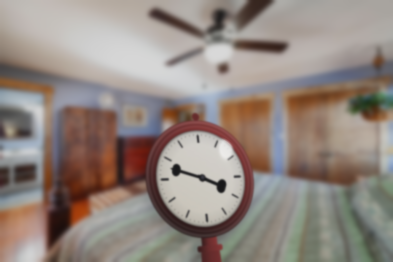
3 h 48 min
